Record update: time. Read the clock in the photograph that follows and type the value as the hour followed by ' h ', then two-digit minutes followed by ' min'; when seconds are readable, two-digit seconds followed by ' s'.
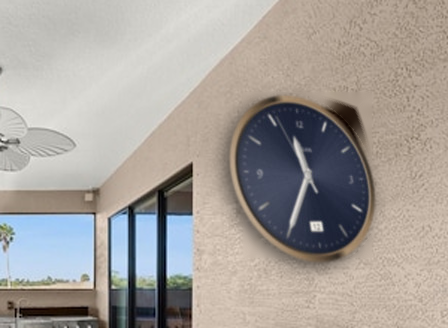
11 h 34 min 56 s
